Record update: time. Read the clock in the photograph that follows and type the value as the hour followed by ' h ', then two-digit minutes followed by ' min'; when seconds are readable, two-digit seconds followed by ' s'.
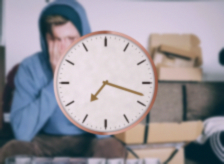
7 h 18 min
